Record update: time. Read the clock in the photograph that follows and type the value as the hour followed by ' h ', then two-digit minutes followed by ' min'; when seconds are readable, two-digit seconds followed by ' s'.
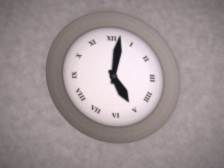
5 h 02 min
